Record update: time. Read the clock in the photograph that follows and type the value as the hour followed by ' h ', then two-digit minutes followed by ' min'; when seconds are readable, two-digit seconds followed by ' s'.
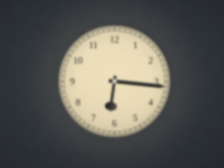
6 h 16 min
